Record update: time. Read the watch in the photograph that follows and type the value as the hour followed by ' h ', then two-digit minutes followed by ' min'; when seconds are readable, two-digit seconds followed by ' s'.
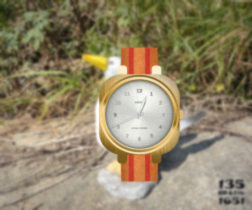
12 h 41 min
